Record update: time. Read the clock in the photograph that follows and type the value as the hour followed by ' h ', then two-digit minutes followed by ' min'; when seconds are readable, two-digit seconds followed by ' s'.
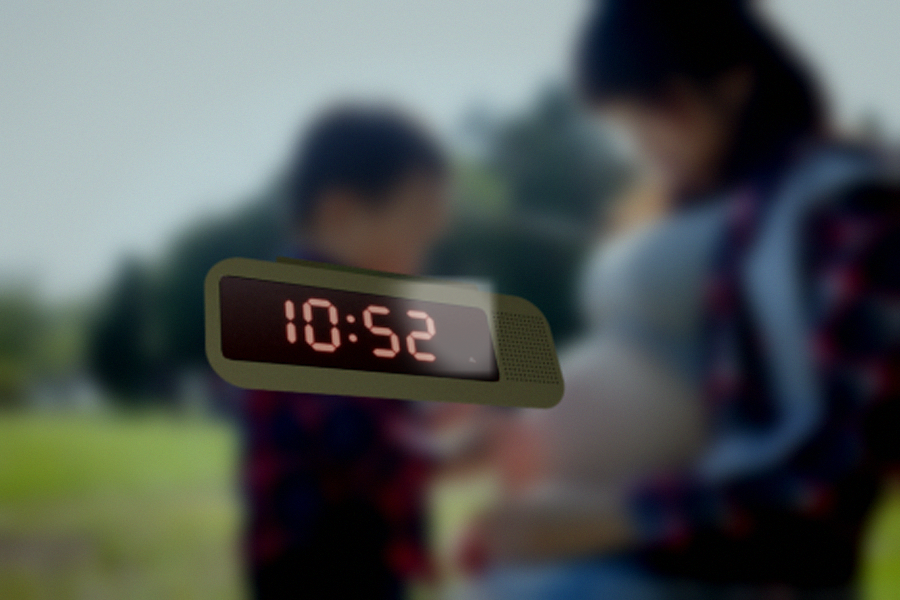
10 h 52 min
